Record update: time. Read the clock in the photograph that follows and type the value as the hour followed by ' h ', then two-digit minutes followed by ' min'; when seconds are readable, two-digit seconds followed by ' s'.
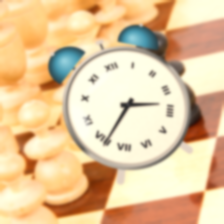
3 h 39 min
